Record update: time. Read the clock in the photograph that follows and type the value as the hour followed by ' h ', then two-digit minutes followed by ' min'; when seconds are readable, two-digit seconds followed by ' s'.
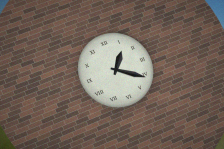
1 h 21 min
